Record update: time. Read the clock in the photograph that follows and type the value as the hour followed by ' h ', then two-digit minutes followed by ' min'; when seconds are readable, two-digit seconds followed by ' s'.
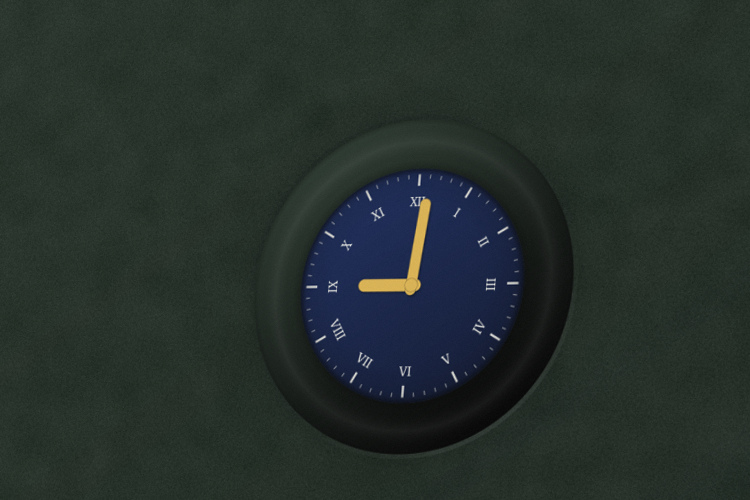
9 h 01 min
